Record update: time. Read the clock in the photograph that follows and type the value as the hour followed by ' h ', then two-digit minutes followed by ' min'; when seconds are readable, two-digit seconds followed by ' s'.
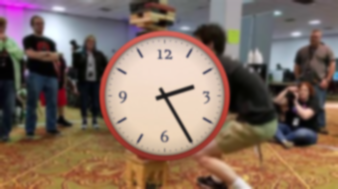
2 h 25 min
